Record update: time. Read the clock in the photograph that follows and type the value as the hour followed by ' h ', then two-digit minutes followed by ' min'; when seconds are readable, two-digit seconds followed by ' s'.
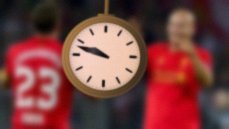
9 h 48 min
